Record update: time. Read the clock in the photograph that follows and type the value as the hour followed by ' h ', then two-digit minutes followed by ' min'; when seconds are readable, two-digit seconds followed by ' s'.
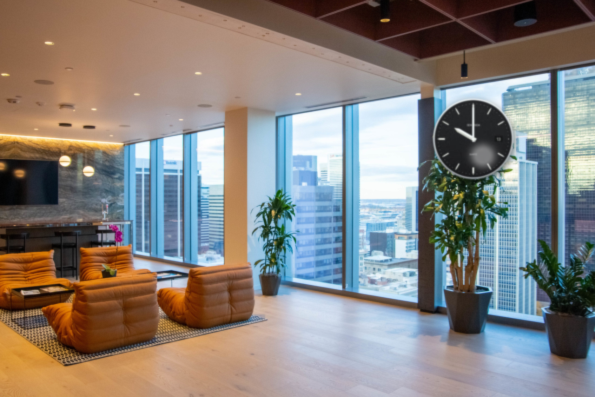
10 h 00 min
